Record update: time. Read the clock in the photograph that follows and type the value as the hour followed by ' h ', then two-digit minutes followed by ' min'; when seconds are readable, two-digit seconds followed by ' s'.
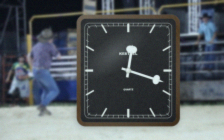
12 h 18 min
